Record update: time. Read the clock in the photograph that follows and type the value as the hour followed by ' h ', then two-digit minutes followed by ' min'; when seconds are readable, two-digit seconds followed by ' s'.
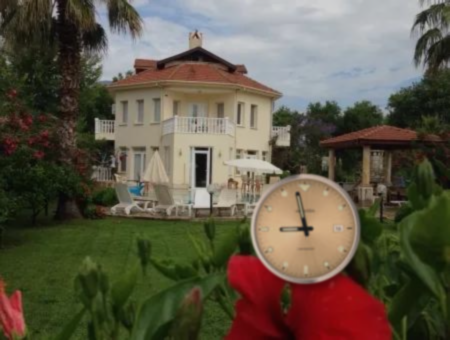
8 h 58 min
